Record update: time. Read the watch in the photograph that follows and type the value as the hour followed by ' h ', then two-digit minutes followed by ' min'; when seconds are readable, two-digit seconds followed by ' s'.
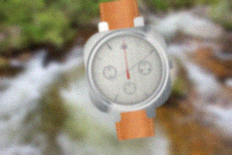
8 h 10 min
